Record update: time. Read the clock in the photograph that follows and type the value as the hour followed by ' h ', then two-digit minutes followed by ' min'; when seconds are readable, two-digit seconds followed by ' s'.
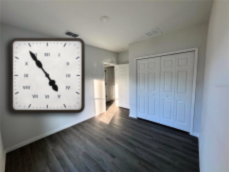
4 h 54 min
